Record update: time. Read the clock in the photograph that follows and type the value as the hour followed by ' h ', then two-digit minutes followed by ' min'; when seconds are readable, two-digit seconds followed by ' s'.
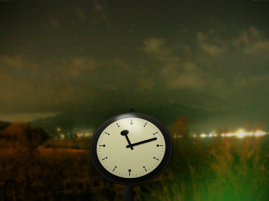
11 h 12 min
